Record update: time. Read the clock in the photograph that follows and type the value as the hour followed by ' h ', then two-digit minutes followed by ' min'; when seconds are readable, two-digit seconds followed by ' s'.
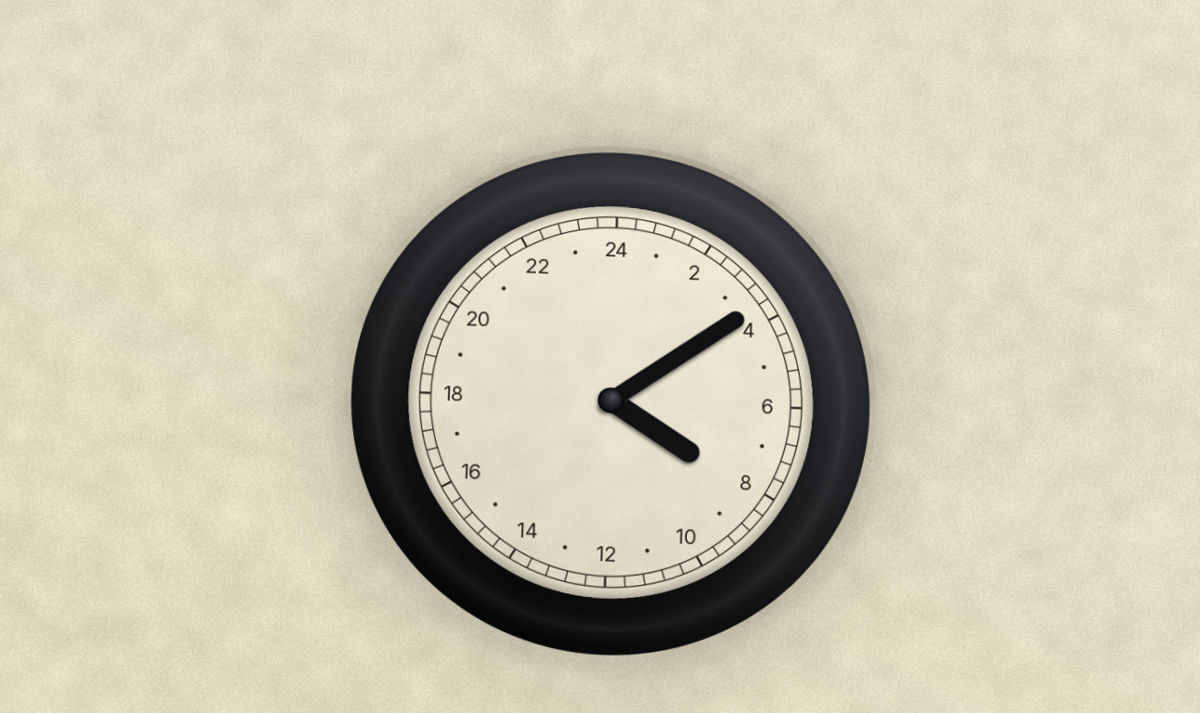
8 h 09 min
